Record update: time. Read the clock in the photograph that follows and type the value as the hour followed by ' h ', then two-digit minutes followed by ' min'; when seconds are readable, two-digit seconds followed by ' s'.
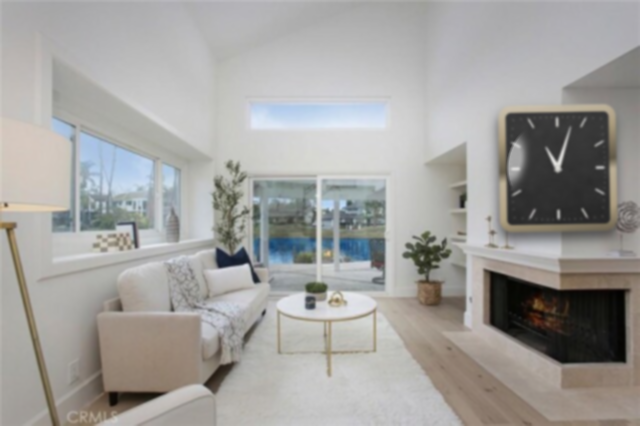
11 h 03 min
